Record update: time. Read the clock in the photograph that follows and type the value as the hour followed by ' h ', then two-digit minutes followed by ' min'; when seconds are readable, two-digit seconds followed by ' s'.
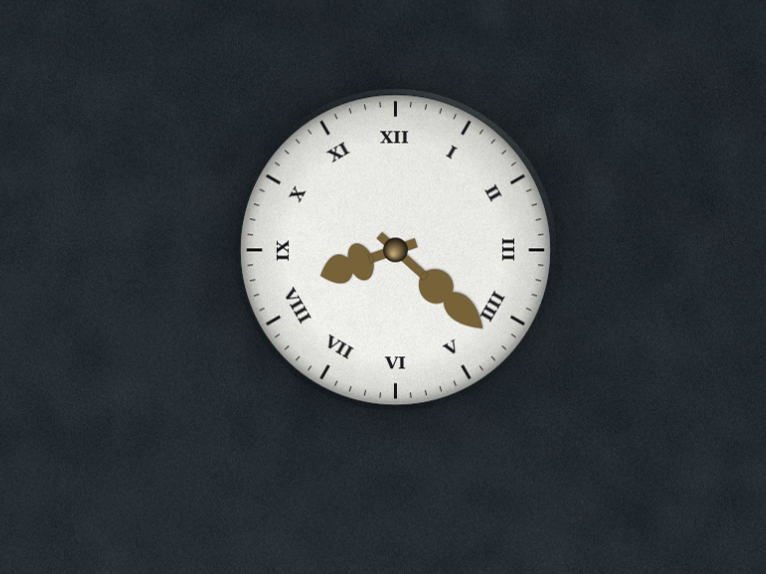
8 h 22 min
